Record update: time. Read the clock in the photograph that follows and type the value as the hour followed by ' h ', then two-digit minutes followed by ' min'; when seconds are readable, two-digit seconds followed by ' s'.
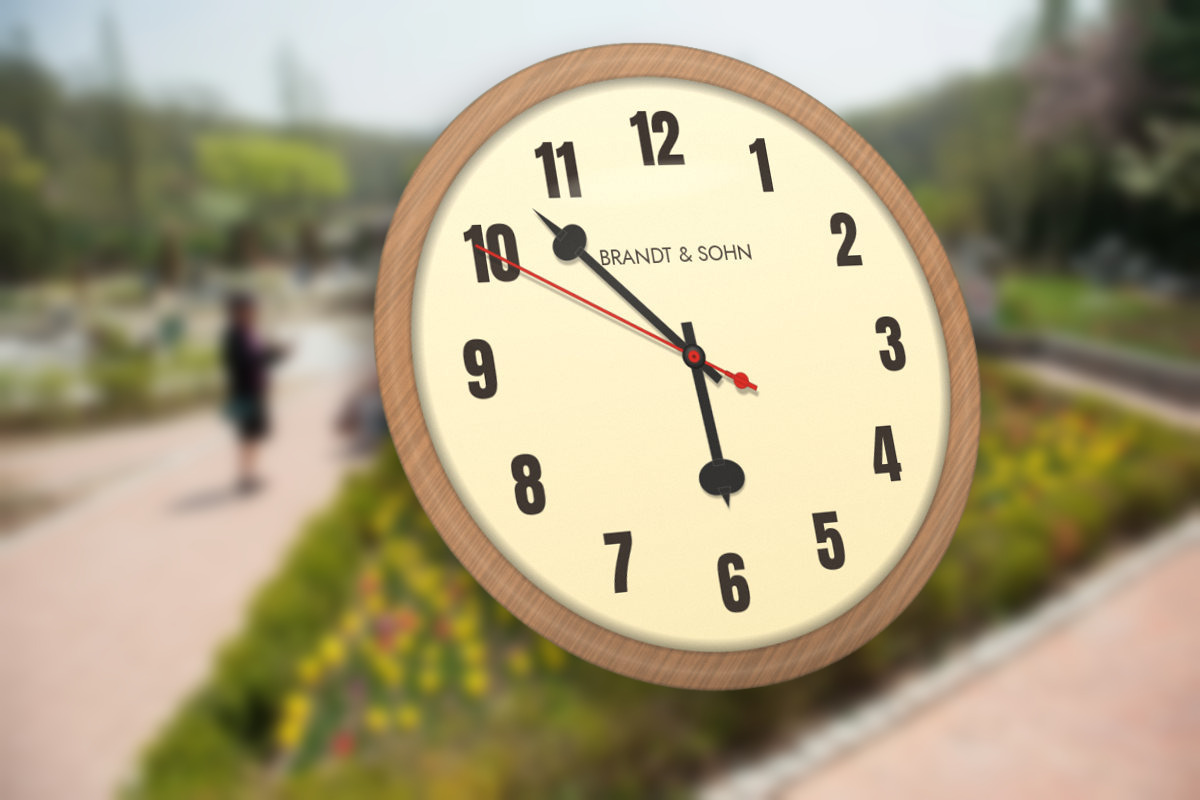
5 h 52 min 50 s
